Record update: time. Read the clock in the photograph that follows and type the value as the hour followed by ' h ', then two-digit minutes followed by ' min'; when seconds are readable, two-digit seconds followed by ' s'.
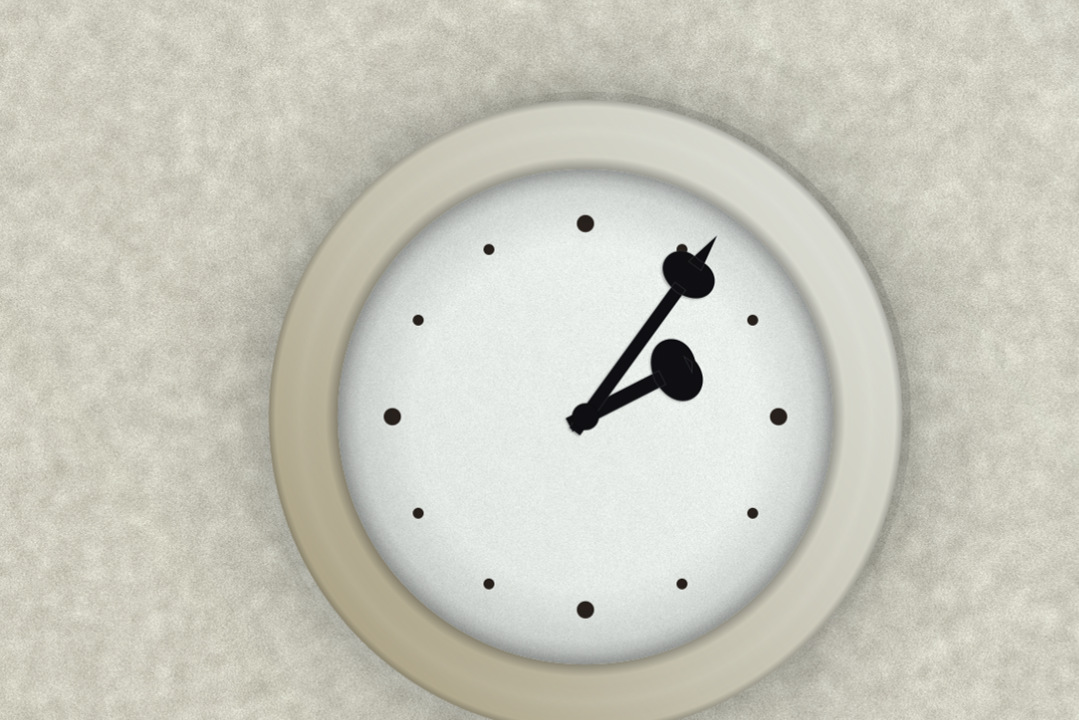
2 h 06 min
